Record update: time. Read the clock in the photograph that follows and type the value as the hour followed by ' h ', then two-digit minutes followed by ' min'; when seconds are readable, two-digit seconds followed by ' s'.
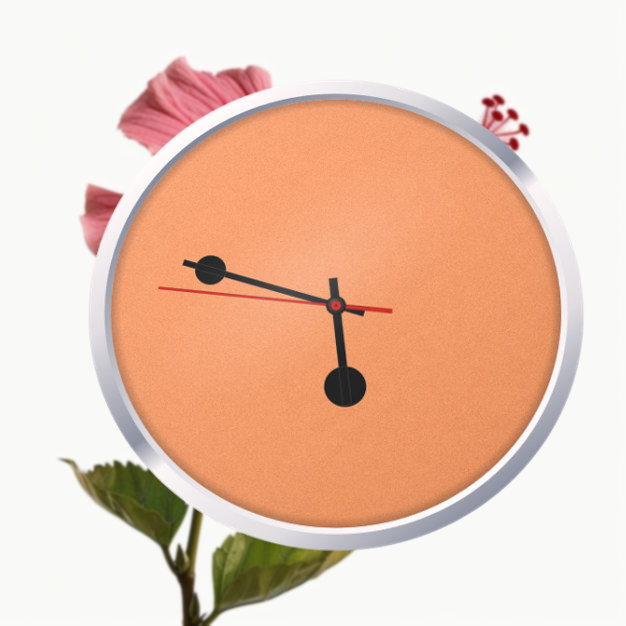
5 h 47 min 46 s
